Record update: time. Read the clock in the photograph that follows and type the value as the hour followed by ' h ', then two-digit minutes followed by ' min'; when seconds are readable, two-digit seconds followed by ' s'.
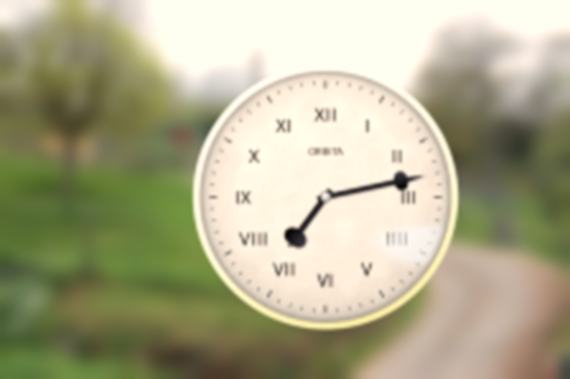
7 h 13 min
